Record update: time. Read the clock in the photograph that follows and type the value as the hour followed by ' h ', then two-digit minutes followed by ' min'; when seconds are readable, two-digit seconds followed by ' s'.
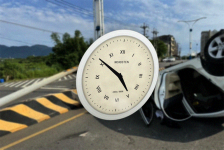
4 h 51 min
